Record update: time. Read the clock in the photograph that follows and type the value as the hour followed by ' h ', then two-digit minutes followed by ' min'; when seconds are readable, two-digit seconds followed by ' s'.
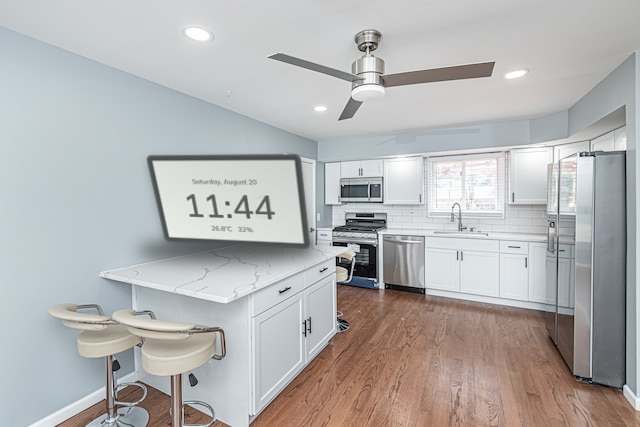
11 h 44 min
